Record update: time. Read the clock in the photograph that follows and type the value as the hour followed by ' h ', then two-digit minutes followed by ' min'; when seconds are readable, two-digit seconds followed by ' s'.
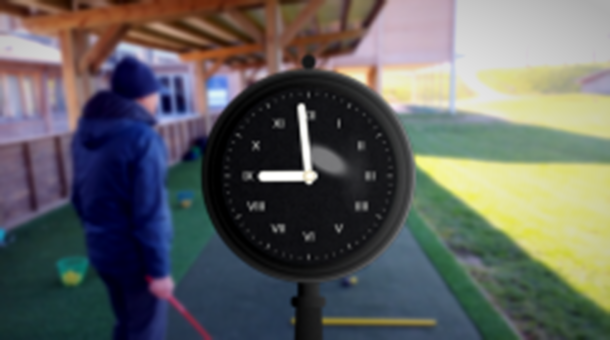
8 h 59 min
